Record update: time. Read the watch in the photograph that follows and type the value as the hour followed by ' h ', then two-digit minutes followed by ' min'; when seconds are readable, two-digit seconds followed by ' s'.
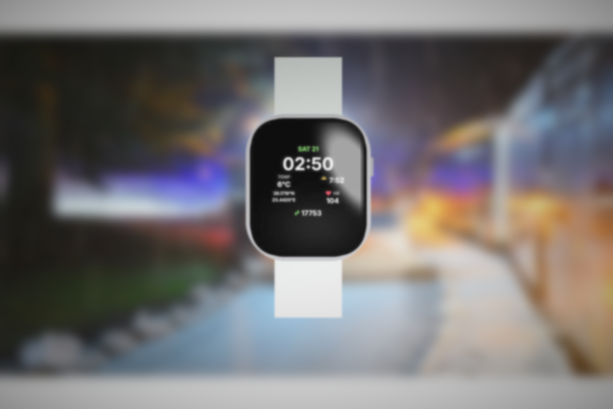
2 h 50 min
